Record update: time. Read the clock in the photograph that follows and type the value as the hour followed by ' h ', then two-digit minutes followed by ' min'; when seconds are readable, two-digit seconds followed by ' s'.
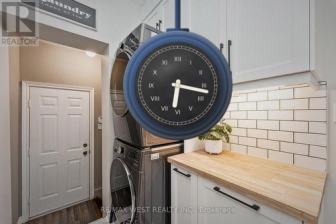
6 h 17 min
